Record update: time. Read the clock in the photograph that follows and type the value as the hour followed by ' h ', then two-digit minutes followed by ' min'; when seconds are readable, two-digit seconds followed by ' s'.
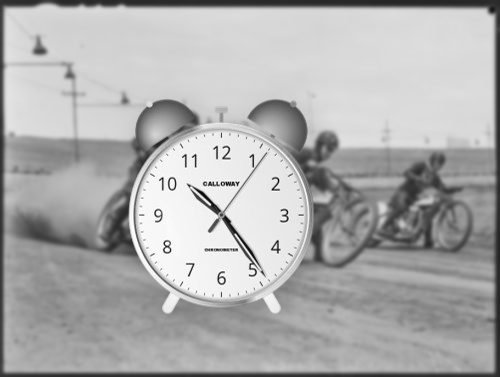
10 h 24 min 06 s
